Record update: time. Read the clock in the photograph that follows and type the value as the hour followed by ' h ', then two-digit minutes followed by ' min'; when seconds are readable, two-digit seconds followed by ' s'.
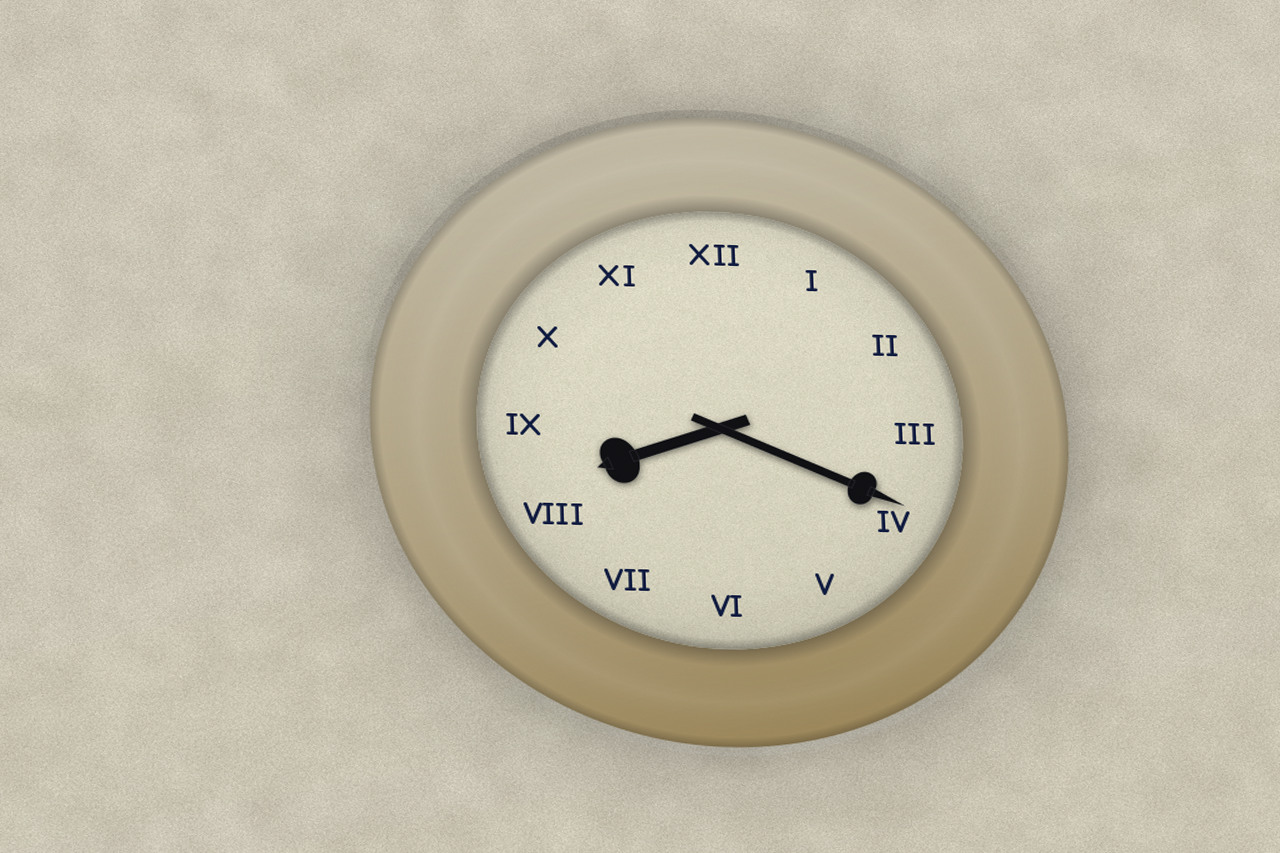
8 h 19 min
